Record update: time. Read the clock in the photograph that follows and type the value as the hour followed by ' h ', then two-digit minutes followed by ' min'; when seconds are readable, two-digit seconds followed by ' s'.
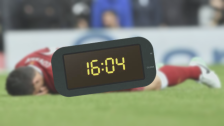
16 h 04 min
